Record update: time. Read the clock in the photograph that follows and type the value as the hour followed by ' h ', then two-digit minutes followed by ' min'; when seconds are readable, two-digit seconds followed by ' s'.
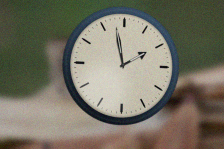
1 h 58 min
